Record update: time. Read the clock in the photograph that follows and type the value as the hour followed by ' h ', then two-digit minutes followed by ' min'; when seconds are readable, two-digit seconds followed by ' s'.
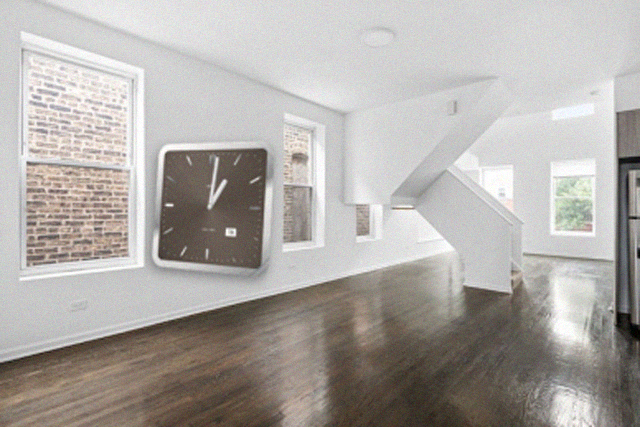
1 h 01 min
